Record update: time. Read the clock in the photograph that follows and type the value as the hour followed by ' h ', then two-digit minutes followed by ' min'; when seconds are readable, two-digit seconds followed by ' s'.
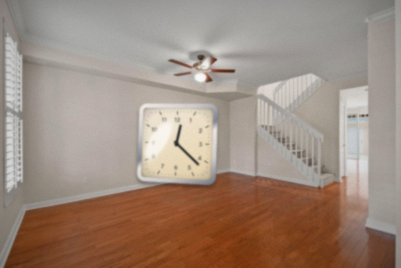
12 h 22 min
